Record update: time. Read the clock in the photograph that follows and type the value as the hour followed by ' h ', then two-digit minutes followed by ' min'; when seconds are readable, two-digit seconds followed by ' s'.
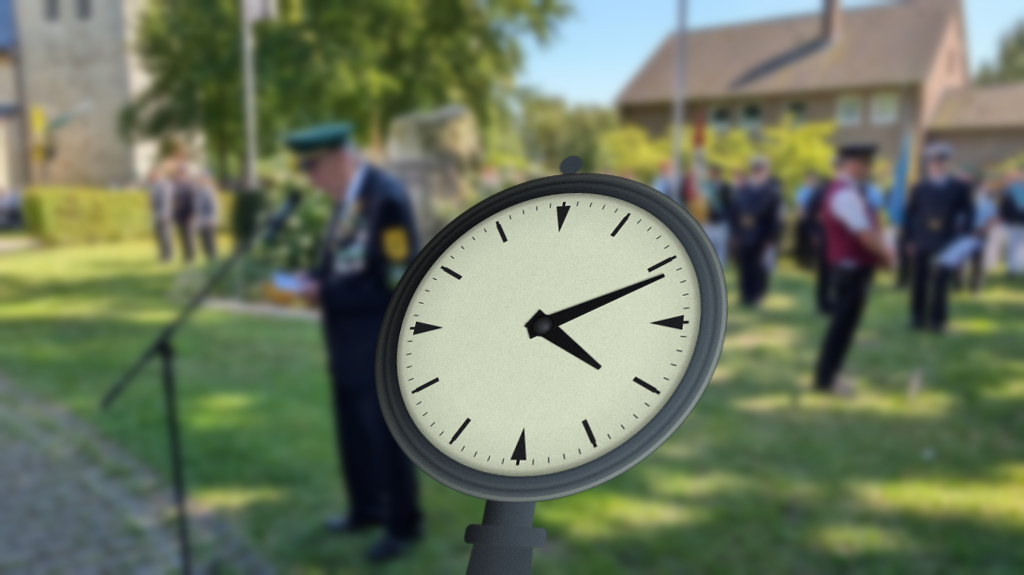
4 h 11 min
